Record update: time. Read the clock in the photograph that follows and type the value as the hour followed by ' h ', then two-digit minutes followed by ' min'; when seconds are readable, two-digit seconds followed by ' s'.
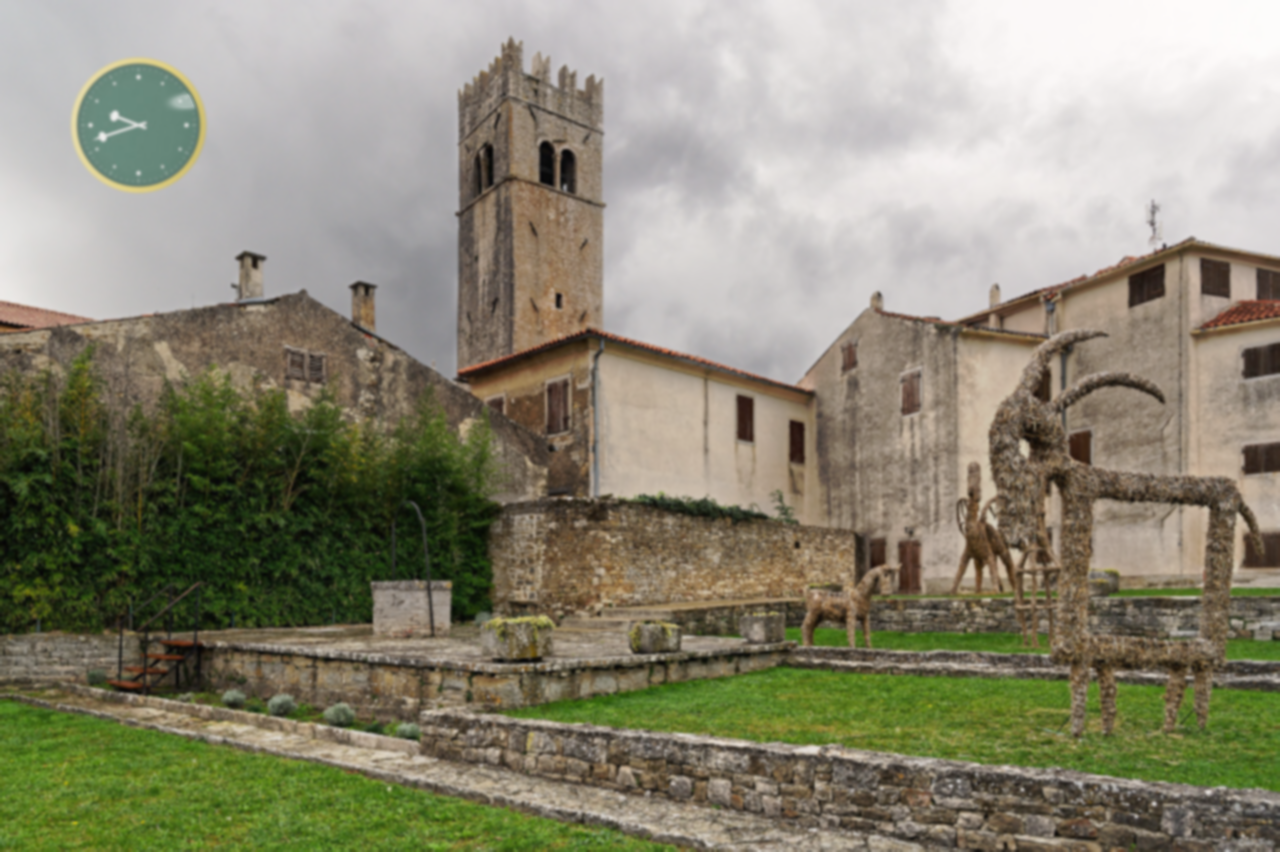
9 h 42 min
